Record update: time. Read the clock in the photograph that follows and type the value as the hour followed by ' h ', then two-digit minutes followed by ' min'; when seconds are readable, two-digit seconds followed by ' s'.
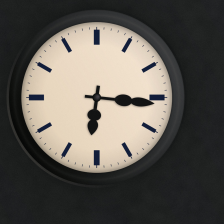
6 h 16 min
